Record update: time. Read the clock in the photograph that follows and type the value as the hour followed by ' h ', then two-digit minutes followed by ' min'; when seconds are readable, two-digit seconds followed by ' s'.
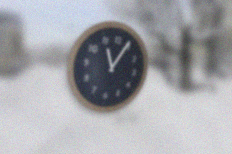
11 h 04 min
